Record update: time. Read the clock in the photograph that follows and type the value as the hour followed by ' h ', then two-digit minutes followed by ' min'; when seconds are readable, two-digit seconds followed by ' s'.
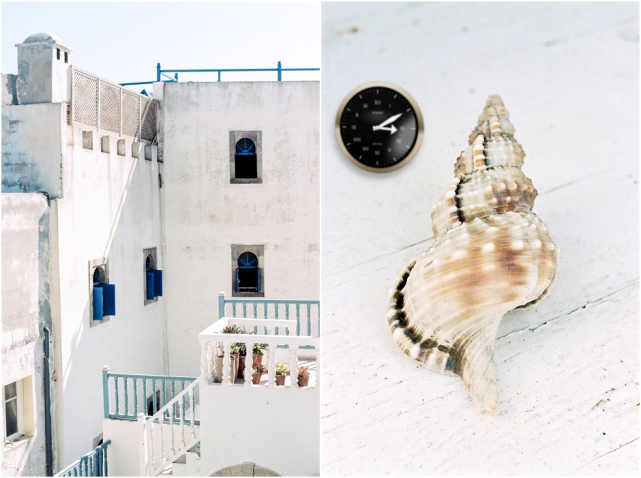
3 h 10 min
